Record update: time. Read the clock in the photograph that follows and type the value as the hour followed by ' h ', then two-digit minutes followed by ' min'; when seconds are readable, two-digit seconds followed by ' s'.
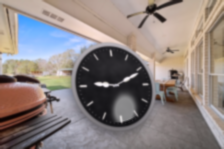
9 h 11 min
